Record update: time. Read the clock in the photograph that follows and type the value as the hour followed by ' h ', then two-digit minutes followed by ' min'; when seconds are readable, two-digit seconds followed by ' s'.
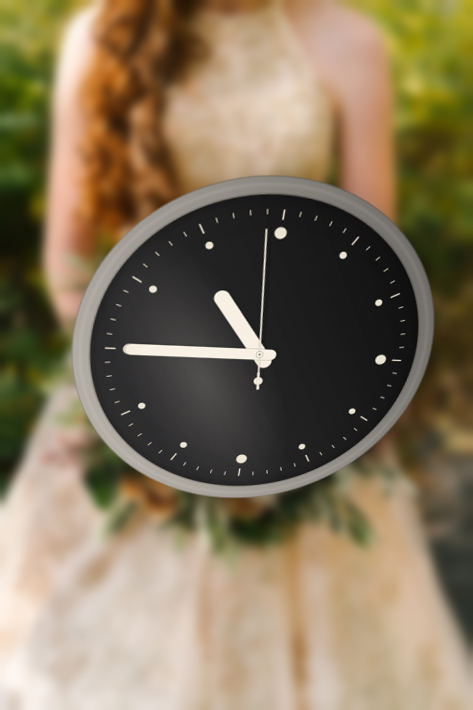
10 h 44 min 59 s
